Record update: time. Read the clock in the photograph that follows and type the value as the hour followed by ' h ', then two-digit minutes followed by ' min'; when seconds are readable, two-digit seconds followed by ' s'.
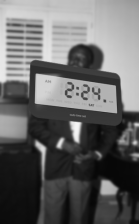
2 h 24 min
